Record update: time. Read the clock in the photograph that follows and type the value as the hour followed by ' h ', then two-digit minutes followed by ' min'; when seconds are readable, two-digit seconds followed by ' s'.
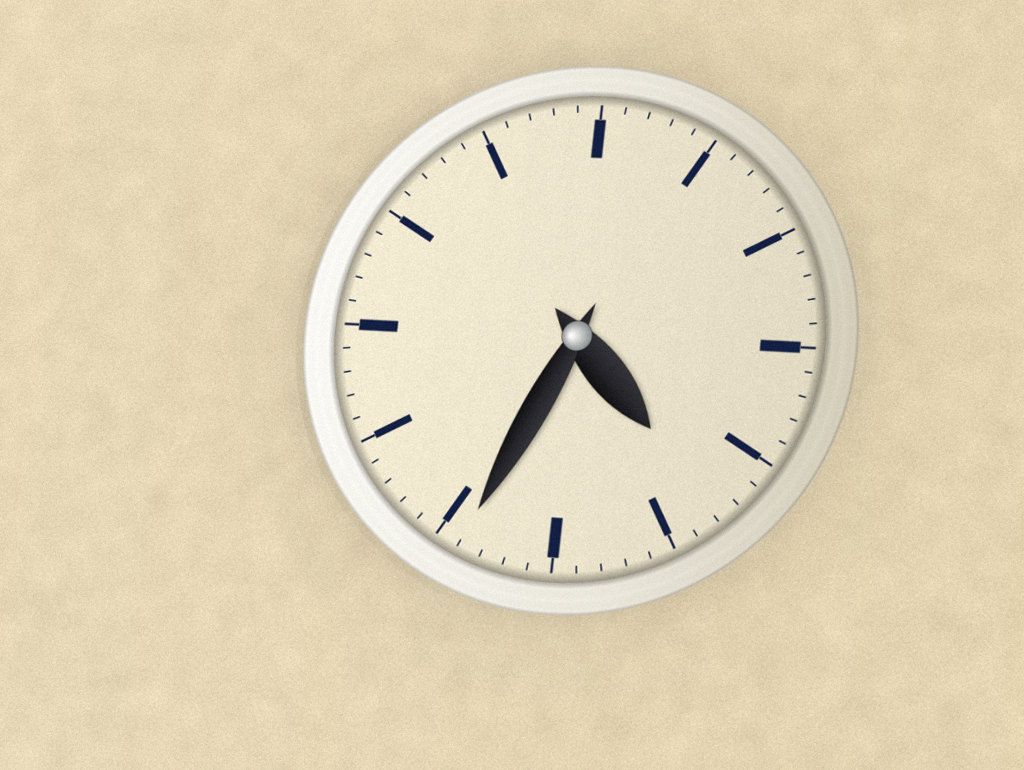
4 h 34 min
